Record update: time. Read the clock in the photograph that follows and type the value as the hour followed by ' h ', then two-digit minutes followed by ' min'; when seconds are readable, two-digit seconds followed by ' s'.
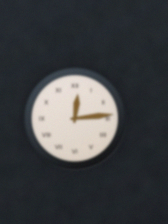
12 h 14 min
